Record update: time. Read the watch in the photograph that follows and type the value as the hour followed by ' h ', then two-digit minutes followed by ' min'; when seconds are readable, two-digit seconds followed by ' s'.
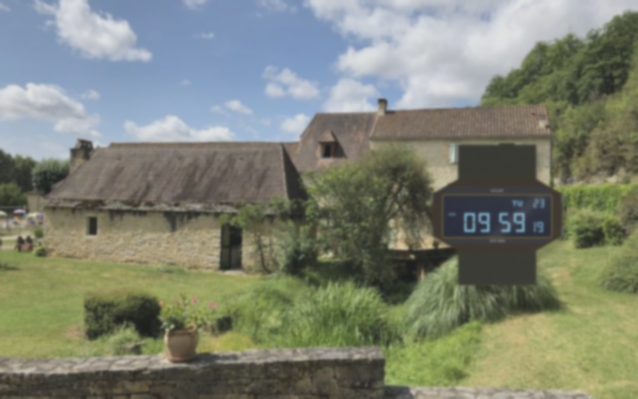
9 h 59 min
